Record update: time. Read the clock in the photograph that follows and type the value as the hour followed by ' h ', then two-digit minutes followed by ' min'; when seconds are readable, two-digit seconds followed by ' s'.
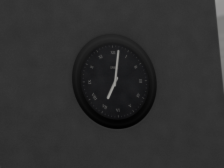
7 h 02 min
